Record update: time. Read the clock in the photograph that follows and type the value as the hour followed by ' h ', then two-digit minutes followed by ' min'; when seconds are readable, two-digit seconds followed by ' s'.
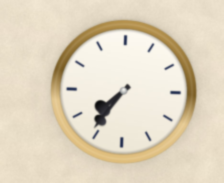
7 h 36 min
